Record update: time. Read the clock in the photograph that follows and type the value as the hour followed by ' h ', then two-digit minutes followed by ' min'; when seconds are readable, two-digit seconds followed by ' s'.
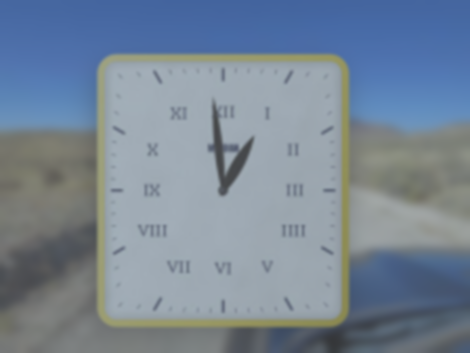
12 h 59 min
